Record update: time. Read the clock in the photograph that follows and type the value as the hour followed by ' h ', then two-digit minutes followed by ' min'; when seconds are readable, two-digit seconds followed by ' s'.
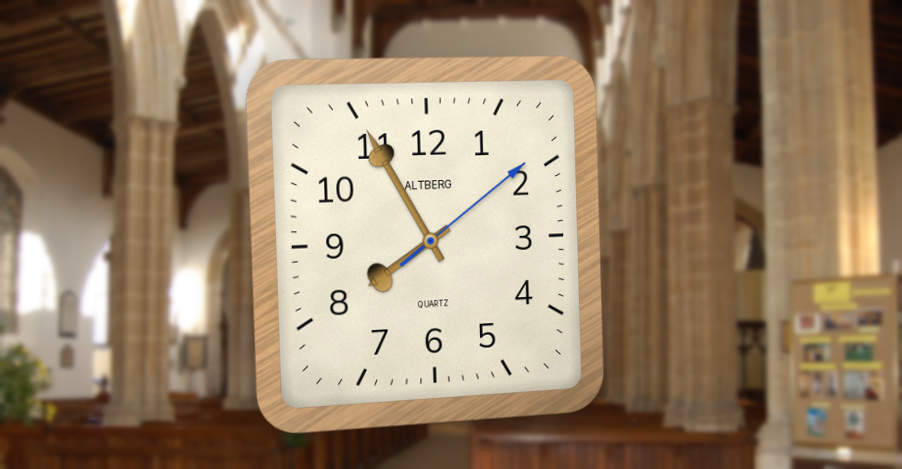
7 h 55 min 09 s
